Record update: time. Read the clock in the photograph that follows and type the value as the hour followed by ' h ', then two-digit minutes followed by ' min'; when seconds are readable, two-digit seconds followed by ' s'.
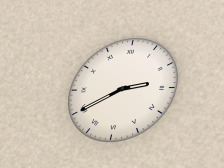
2 h 40 min
